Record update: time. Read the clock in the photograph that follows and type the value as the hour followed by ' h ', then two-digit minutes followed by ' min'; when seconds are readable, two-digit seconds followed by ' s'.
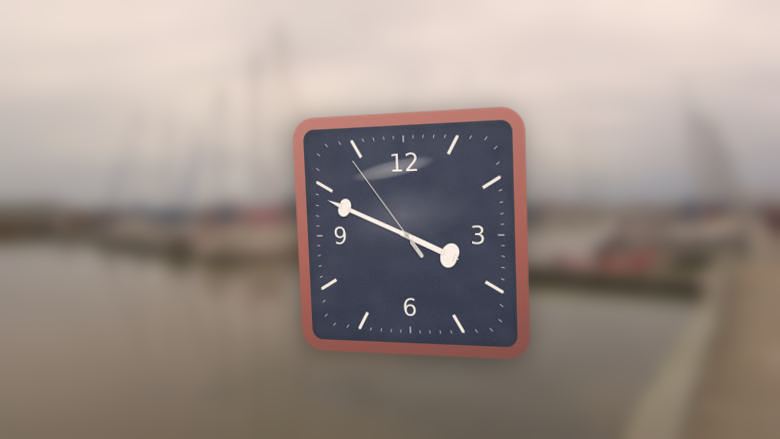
3 h 48 min 54 s
